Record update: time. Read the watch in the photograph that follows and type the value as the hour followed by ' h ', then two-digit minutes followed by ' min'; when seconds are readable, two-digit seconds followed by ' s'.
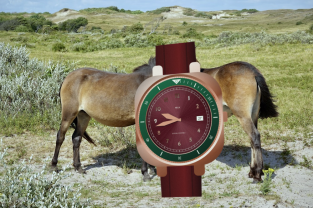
9 h 43 min
